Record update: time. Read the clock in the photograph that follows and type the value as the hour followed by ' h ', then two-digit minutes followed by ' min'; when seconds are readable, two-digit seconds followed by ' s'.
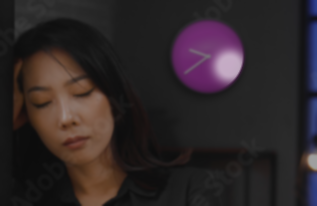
9 h 39 min
